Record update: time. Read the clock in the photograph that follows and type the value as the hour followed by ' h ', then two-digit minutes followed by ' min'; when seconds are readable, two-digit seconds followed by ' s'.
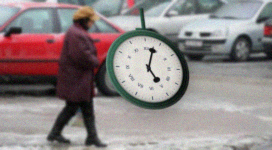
5 h 03 min
